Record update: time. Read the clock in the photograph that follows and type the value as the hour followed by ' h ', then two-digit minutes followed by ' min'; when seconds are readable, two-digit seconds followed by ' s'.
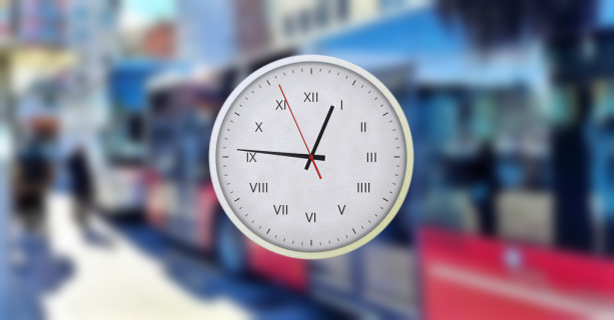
12 h 45 min 56 s
